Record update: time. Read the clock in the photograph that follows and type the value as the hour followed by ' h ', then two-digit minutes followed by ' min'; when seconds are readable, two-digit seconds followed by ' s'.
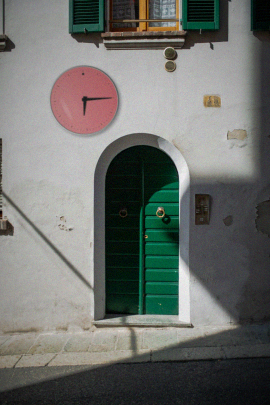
6 h 15 min
